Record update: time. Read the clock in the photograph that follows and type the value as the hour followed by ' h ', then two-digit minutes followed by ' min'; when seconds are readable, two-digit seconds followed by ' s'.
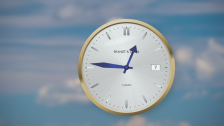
12 h 46 min
